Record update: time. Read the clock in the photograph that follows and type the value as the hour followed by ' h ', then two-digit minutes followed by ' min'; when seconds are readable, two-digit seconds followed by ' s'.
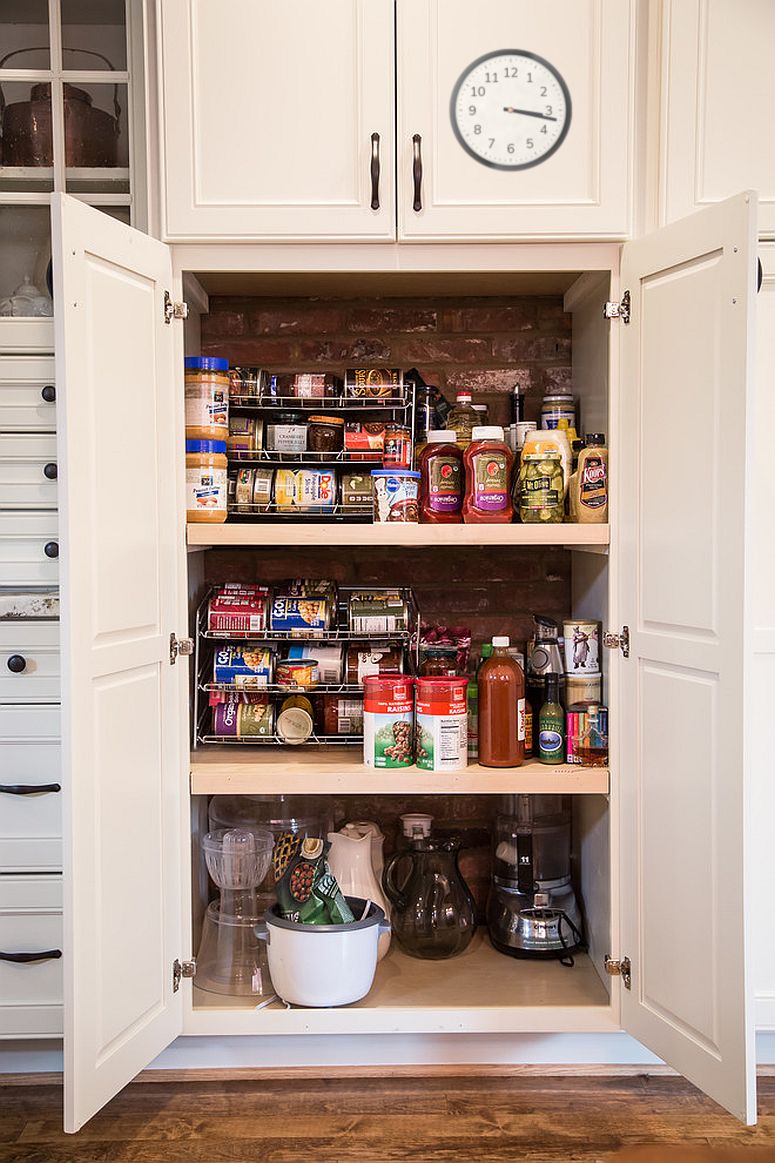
3 h 17 min
